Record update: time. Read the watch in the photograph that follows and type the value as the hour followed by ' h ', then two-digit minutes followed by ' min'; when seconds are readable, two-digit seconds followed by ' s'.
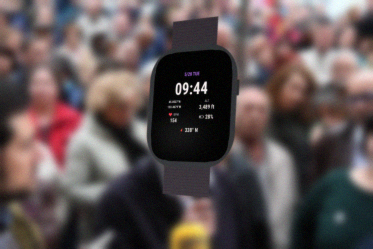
9 h 44 min
